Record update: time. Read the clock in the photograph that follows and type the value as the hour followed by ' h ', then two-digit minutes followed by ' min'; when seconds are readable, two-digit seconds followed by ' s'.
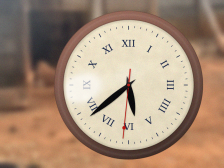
5 h 38 min 31 s
